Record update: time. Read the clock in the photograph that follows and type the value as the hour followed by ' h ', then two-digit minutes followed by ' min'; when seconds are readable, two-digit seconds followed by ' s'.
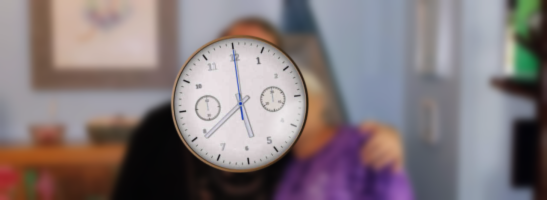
5 h 39 min
